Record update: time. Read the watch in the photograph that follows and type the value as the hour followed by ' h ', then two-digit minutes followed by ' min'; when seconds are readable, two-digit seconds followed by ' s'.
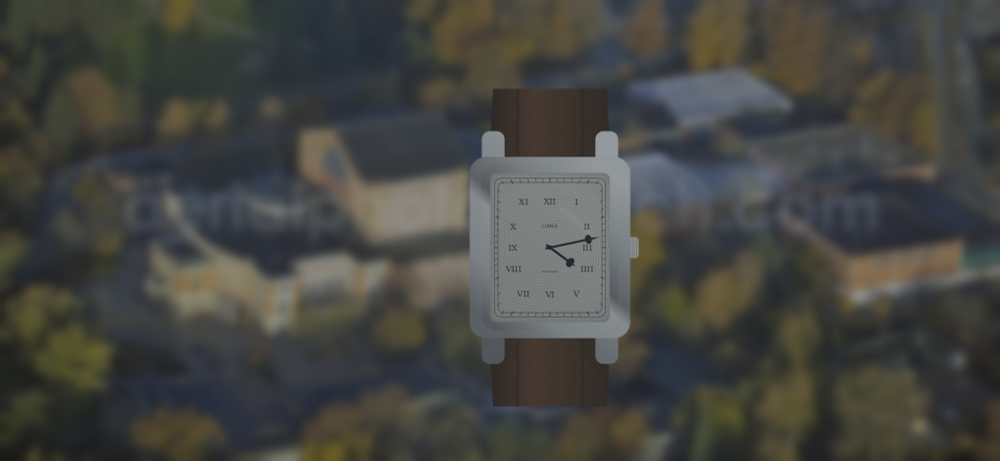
4 h 13 min
